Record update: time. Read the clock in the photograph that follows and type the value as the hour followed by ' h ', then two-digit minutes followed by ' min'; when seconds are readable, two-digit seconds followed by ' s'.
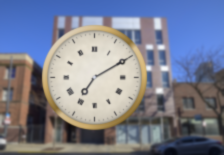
7 h 10 min
